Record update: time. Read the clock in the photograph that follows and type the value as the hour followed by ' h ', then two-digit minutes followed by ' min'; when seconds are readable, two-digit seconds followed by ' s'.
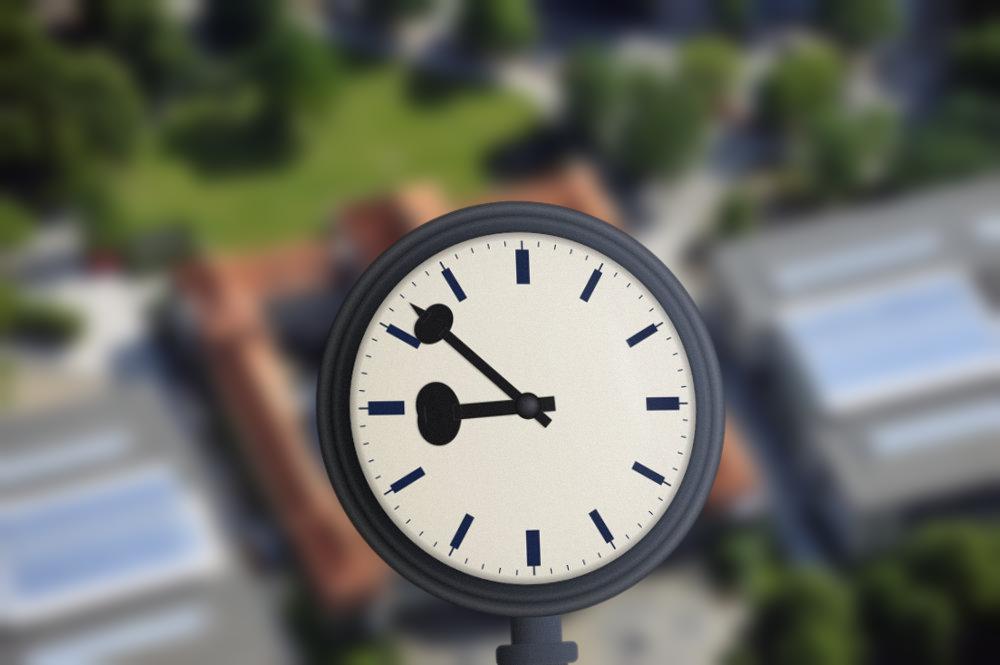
8 h 52 min
